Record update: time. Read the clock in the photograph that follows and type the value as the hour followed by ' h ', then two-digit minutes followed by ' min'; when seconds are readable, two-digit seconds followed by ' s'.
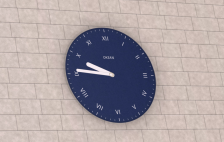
9 h 46 min
